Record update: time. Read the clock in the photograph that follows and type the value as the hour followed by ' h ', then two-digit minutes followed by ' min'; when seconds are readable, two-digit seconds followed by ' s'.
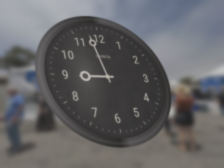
8 h 58 min
